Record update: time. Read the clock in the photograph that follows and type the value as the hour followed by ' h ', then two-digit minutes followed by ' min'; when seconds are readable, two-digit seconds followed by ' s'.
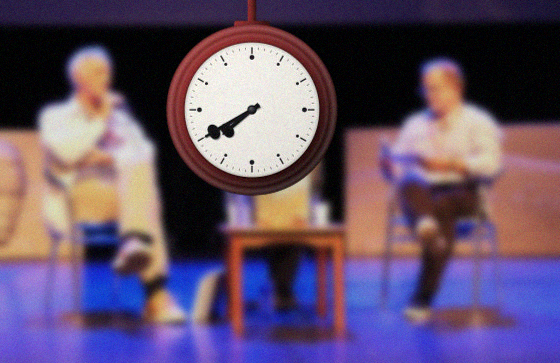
7 h 40 min
